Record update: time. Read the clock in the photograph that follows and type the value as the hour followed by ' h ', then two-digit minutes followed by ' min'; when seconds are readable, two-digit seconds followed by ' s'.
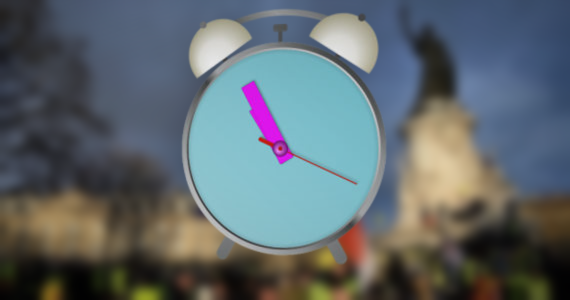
10 h 55 min 19 s
